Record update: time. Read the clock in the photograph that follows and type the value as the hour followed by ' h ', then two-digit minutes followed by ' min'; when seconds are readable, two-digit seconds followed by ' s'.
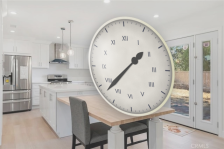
1 h 38 min
